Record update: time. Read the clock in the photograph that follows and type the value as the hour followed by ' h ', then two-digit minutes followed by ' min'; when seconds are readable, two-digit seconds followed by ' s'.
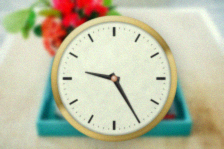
9 h 25 min
